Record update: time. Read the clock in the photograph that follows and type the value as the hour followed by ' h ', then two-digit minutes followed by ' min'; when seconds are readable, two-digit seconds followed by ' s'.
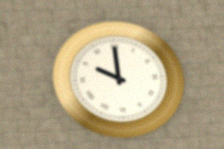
10 h 00 min
